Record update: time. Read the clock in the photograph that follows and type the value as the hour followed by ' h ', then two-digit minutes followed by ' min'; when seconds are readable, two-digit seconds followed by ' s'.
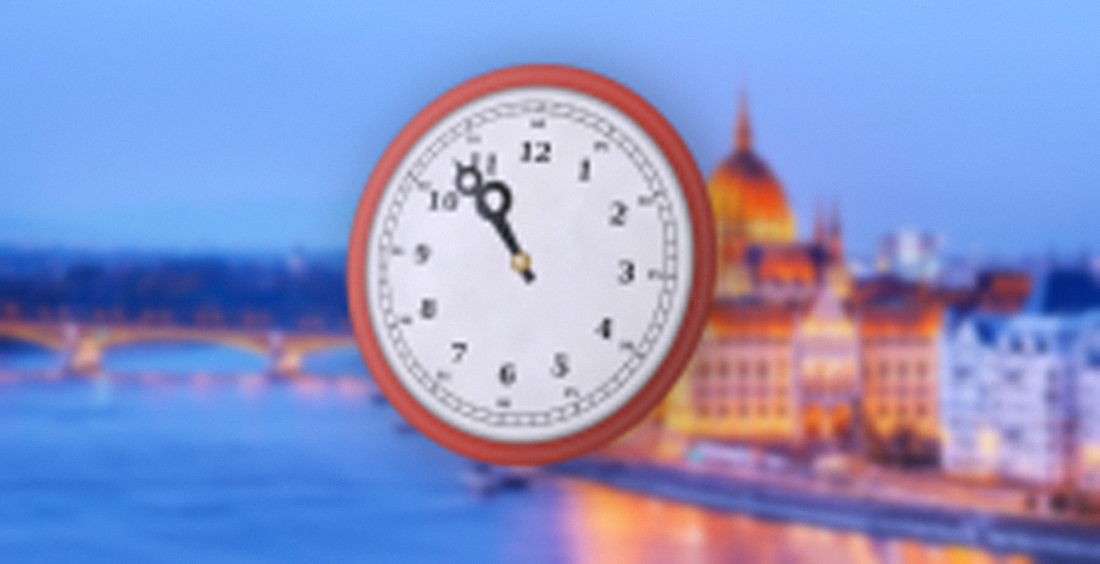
10 h 53 min
